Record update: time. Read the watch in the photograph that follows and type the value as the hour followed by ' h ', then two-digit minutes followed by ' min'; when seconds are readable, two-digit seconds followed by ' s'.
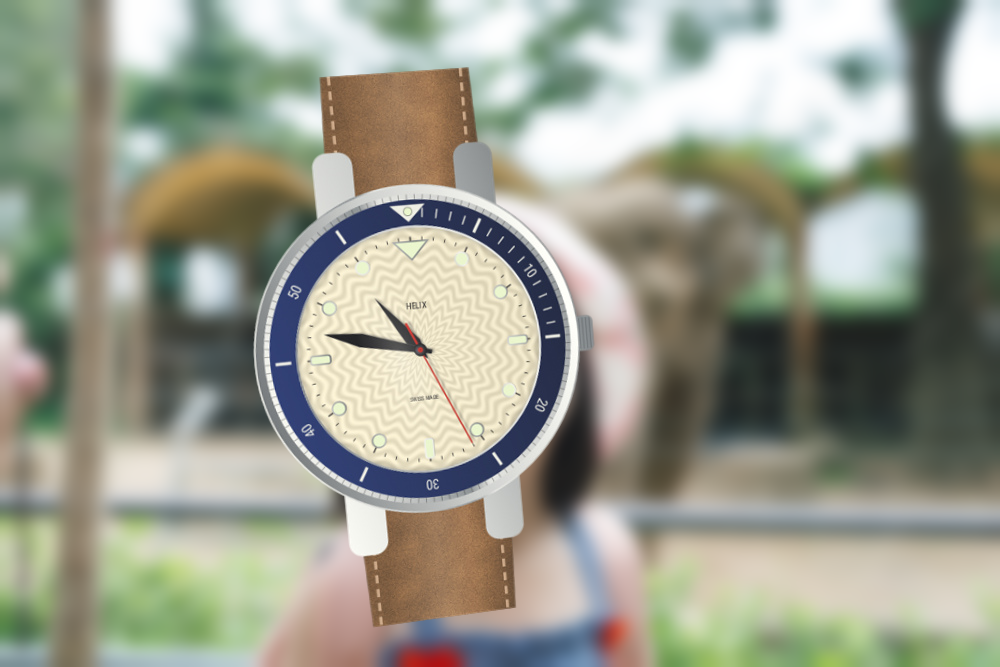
10 h 47 min 26 s
